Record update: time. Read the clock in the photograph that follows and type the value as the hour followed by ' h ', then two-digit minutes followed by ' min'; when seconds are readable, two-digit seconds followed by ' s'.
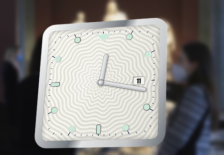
12 h 17 min
